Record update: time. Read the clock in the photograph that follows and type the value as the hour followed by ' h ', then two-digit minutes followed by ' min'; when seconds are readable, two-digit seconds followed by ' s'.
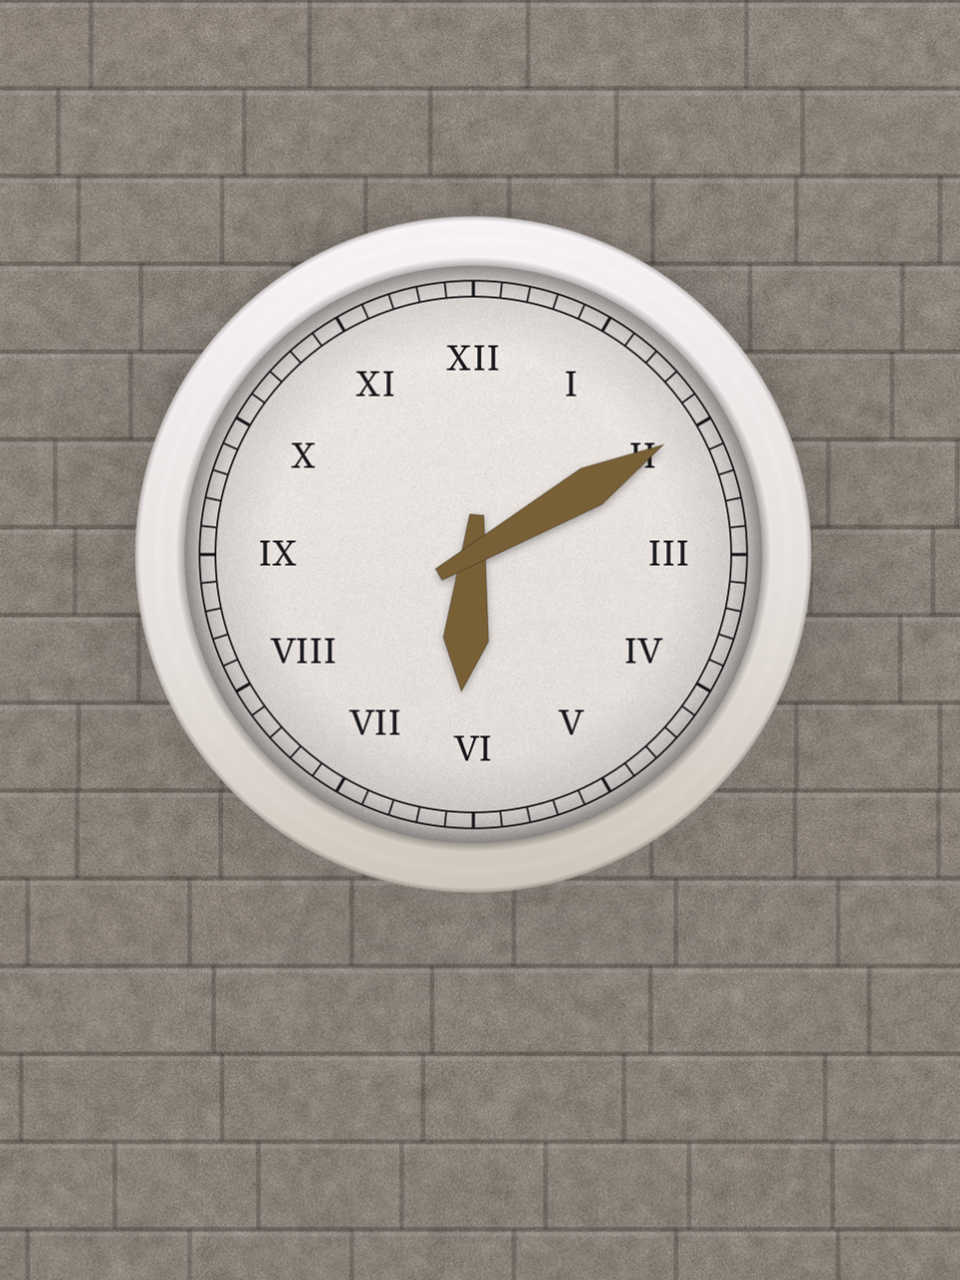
6 h 10 min
